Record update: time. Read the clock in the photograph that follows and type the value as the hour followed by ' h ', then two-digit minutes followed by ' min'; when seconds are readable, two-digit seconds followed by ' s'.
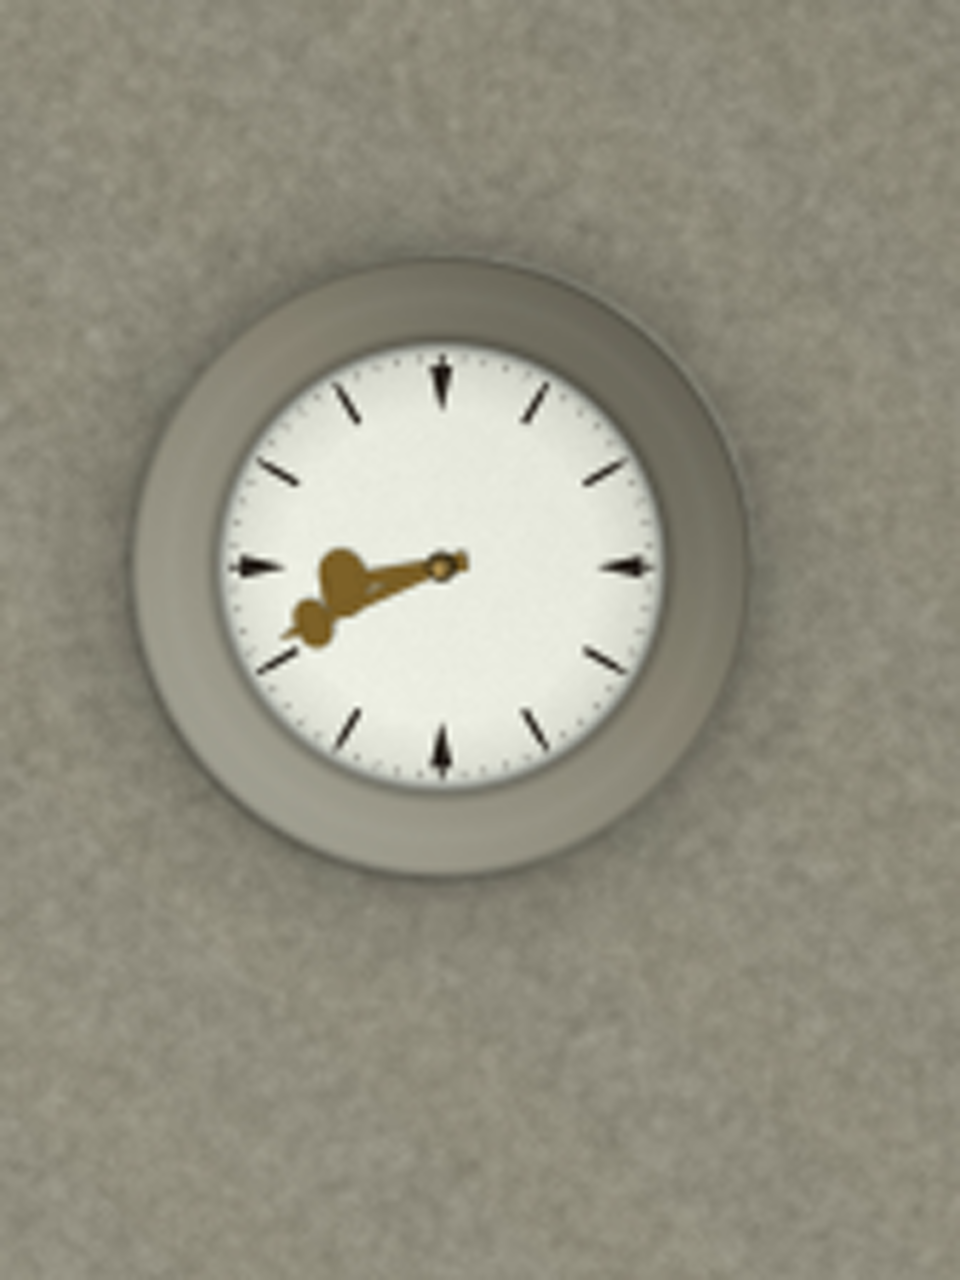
8 h 41 min
